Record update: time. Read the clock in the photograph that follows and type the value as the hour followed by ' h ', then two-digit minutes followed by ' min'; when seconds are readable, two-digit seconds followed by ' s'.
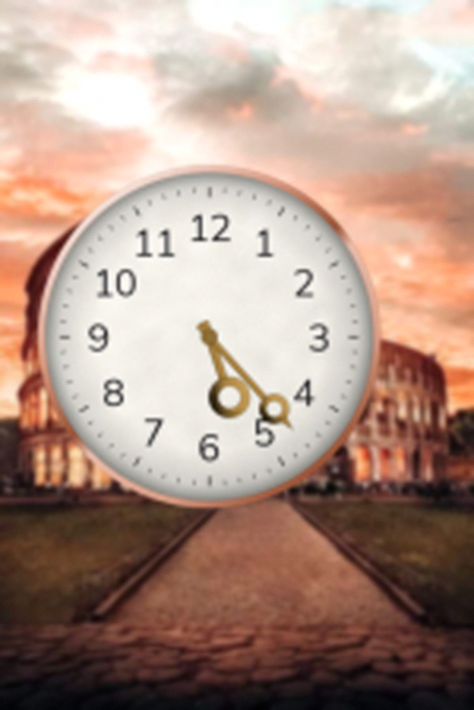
5 h 23 min
